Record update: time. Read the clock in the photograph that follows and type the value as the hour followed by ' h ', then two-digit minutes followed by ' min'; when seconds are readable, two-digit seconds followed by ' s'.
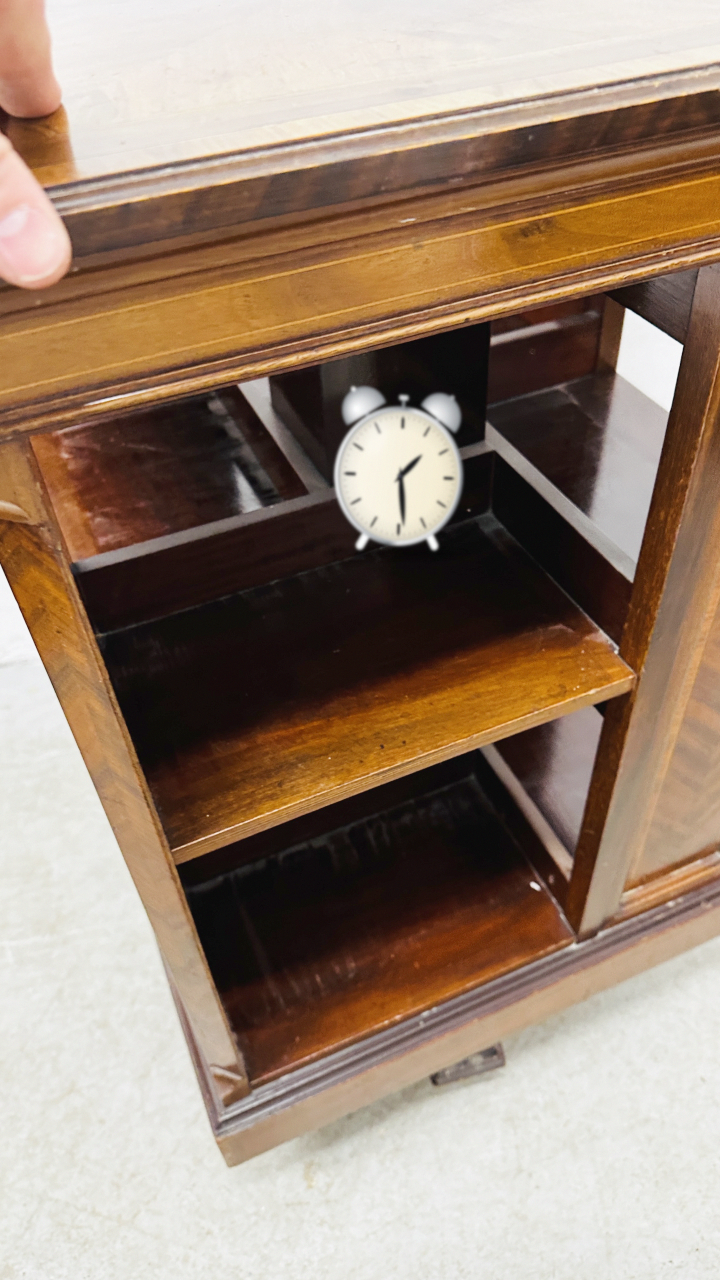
1 h 29 min
